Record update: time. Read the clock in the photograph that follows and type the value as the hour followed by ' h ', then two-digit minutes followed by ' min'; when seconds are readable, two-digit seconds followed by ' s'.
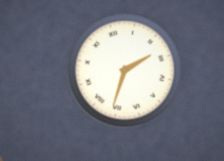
2 h 36 min
